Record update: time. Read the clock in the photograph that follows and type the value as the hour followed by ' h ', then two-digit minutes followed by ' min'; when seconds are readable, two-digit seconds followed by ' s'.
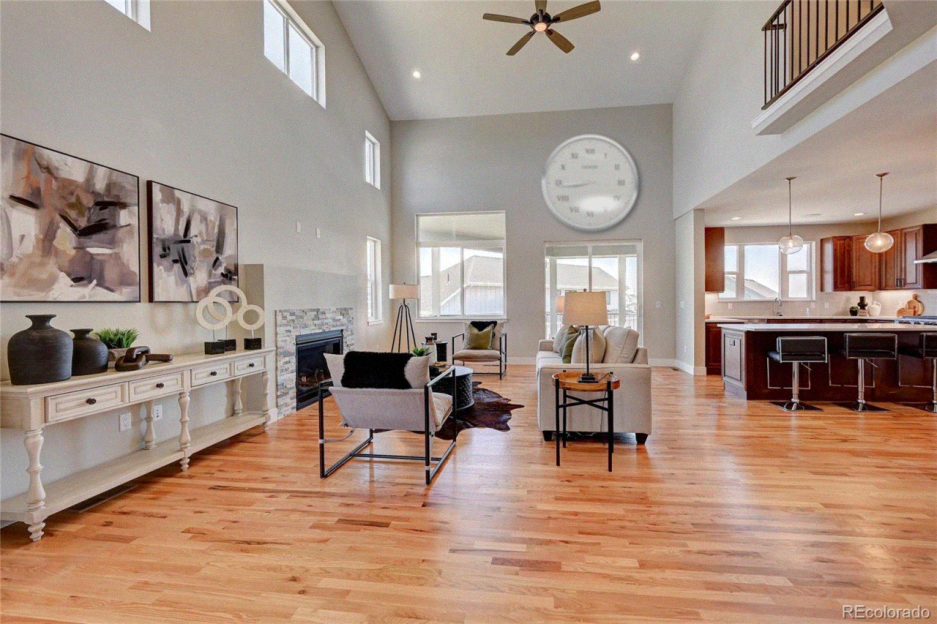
8 h 44 min
